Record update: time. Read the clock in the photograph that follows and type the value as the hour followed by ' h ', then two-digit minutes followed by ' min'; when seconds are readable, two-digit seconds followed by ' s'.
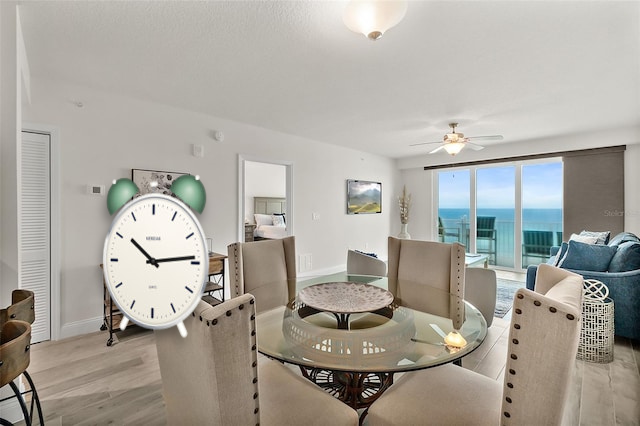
10 h 14 min
